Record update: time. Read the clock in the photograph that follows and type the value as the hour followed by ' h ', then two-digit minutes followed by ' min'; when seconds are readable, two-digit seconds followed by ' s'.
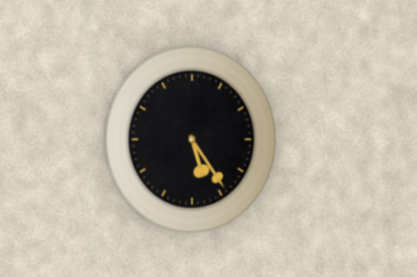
5 h 24 min
